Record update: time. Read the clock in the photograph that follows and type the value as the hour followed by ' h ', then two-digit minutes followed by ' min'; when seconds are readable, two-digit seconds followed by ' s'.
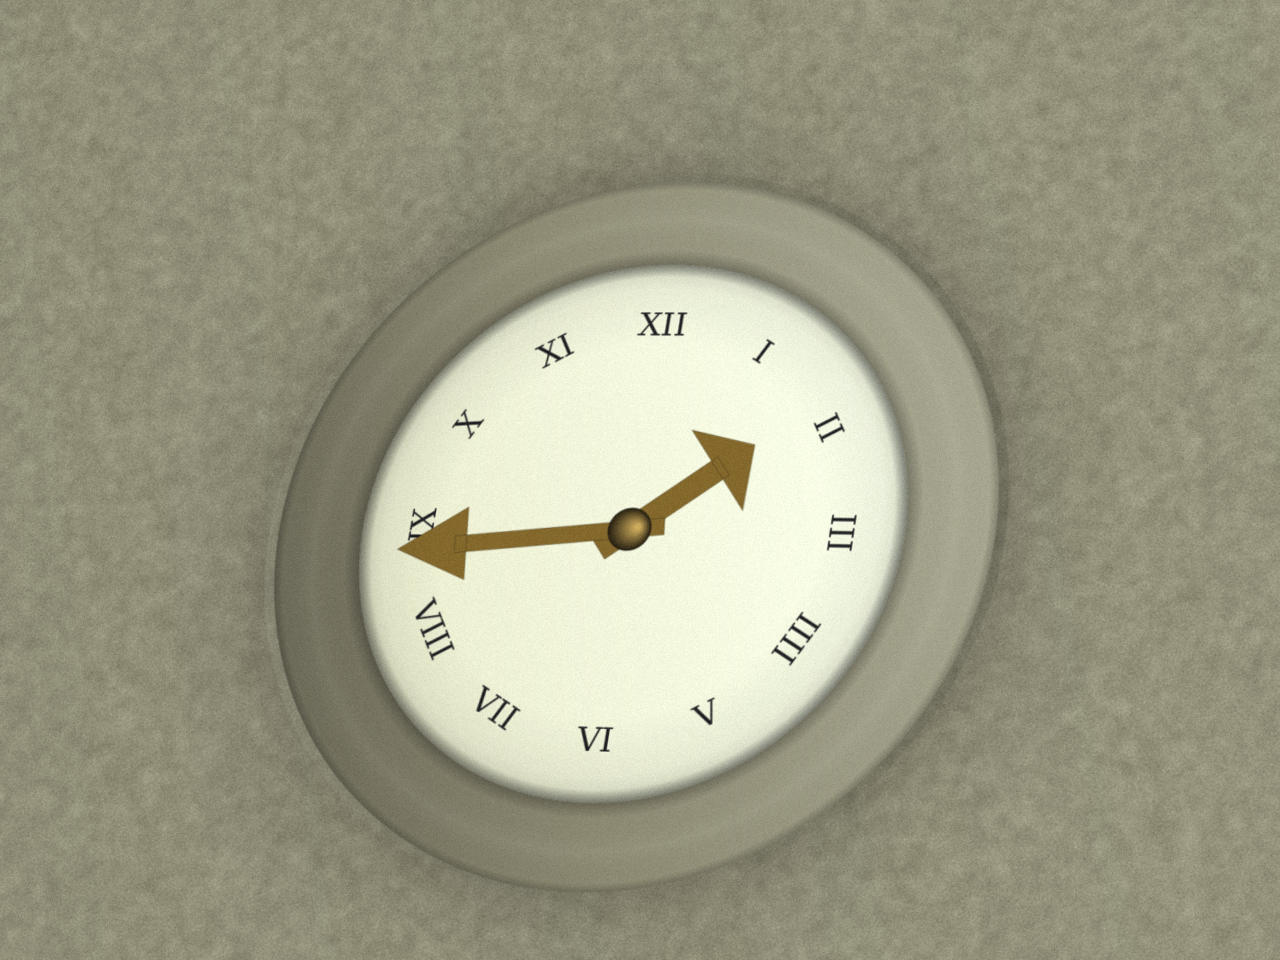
1 h 44 min
